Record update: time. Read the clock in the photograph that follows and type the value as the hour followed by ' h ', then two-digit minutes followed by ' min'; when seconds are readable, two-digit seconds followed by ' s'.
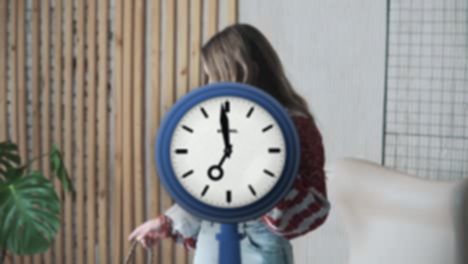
6 h 59 min
